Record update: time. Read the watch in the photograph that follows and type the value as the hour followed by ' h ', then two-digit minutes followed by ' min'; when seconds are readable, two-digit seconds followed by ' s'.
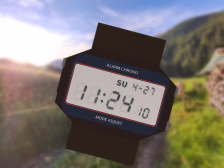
11 h 24 min 10 s
